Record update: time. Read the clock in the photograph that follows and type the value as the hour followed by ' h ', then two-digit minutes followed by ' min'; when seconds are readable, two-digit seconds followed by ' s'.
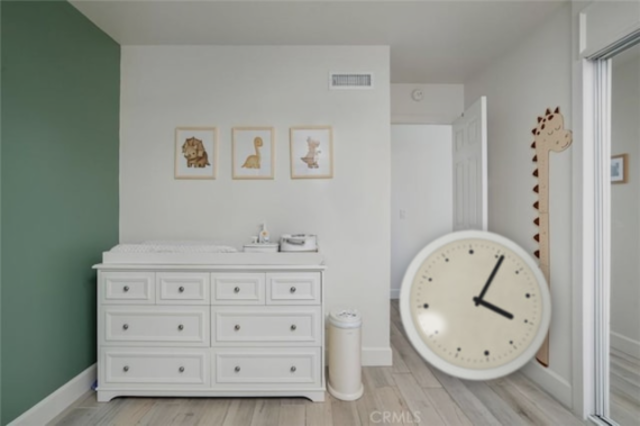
4 h 06 min
